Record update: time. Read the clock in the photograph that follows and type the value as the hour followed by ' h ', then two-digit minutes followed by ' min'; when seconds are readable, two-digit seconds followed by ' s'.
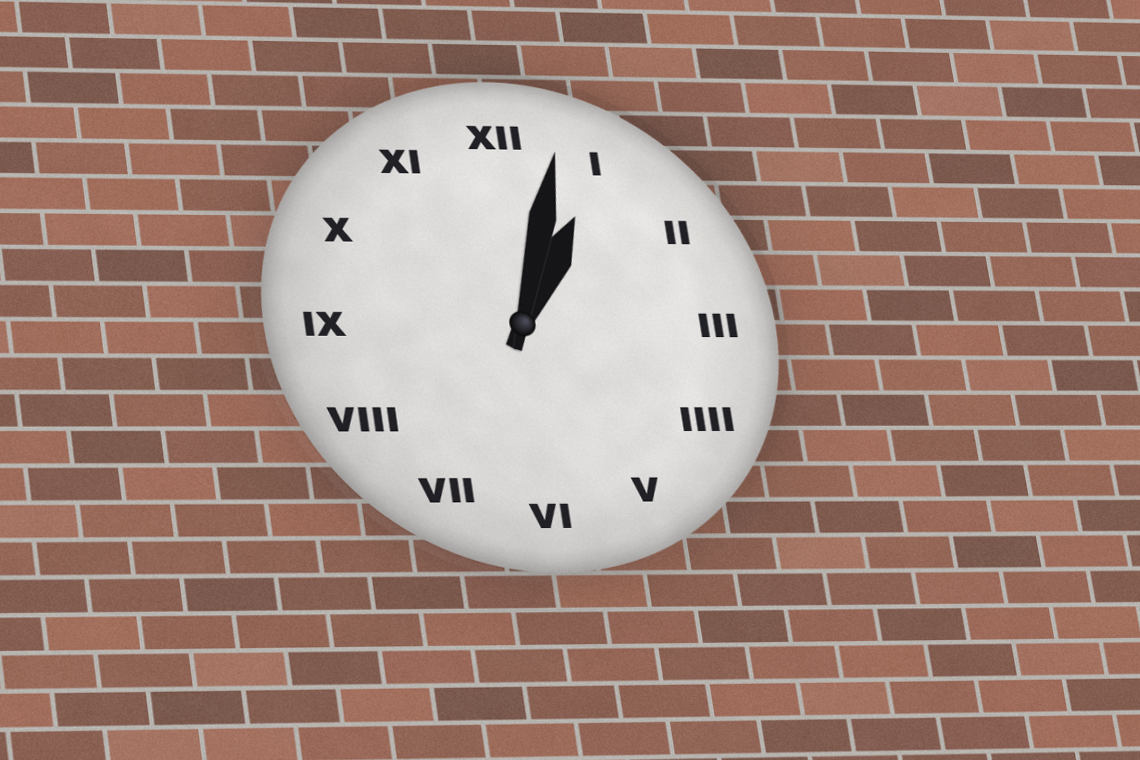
1 h 03 min
